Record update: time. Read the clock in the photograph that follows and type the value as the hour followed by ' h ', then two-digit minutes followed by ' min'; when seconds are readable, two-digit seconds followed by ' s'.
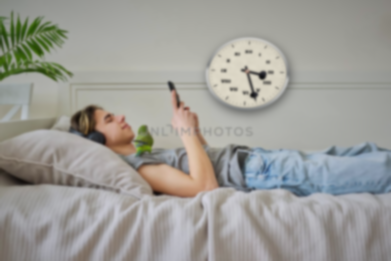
3 h 27 min
